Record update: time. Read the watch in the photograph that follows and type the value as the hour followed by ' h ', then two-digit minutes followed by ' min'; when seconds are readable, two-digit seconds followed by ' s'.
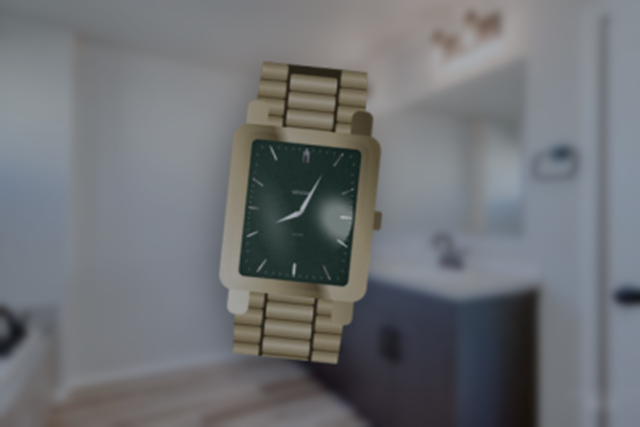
8 h 04 min
